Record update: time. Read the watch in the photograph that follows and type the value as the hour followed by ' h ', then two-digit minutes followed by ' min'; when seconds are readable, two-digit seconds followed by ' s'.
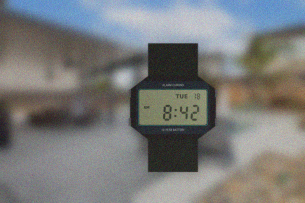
8 h 42 min
